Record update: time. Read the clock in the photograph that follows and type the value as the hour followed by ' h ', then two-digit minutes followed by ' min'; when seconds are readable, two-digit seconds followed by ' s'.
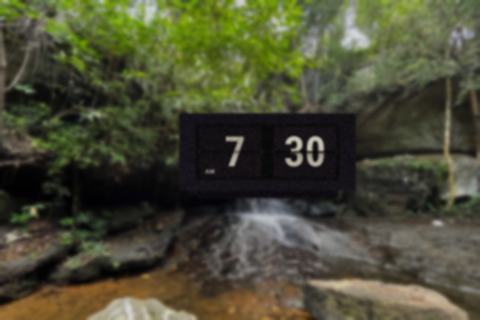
7 h 30 min
